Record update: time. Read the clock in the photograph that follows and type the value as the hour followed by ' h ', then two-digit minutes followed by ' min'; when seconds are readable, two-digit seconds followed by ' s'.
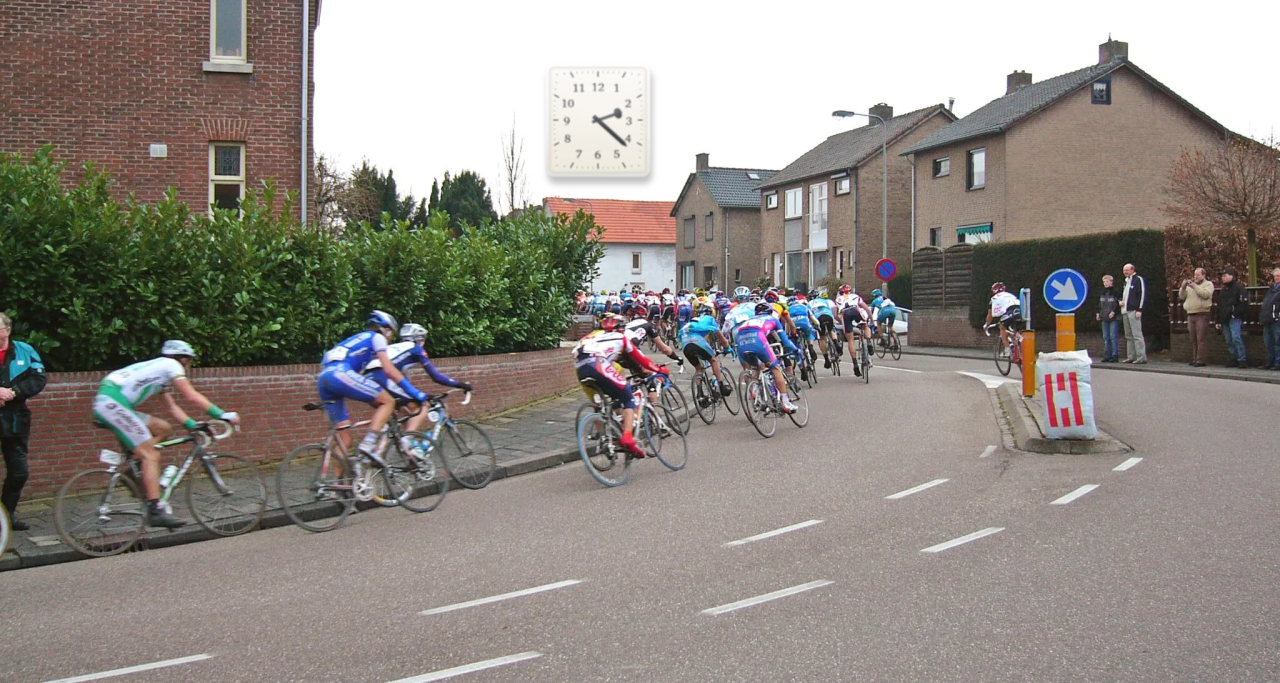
2 h 22 min
